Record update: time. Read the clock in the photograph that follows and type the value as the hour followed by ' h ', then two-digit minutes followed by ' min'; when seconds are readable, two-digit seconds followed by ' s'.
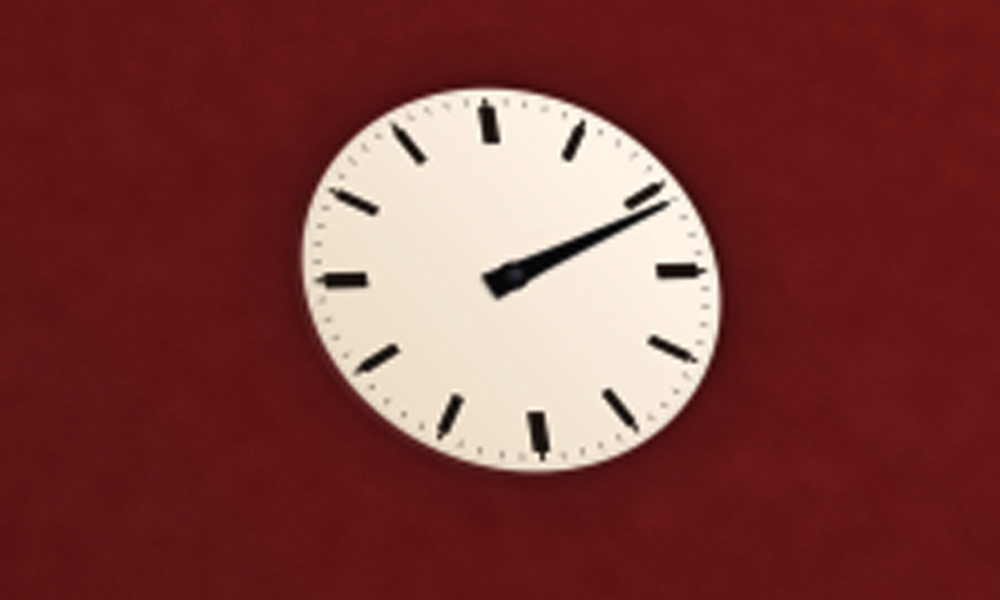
2 h 11 min
